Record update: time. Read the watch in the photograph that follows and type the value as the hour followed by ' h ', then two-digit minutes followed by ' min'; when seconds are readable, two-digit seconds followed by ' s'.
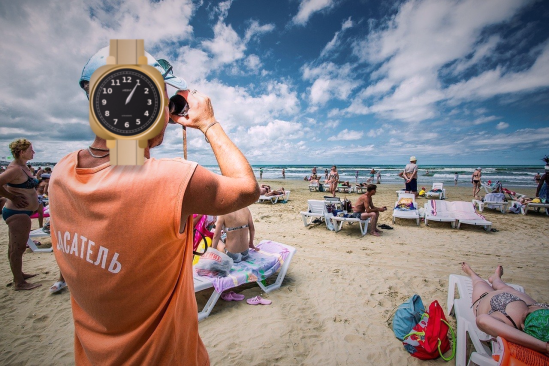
1 h 05 min
